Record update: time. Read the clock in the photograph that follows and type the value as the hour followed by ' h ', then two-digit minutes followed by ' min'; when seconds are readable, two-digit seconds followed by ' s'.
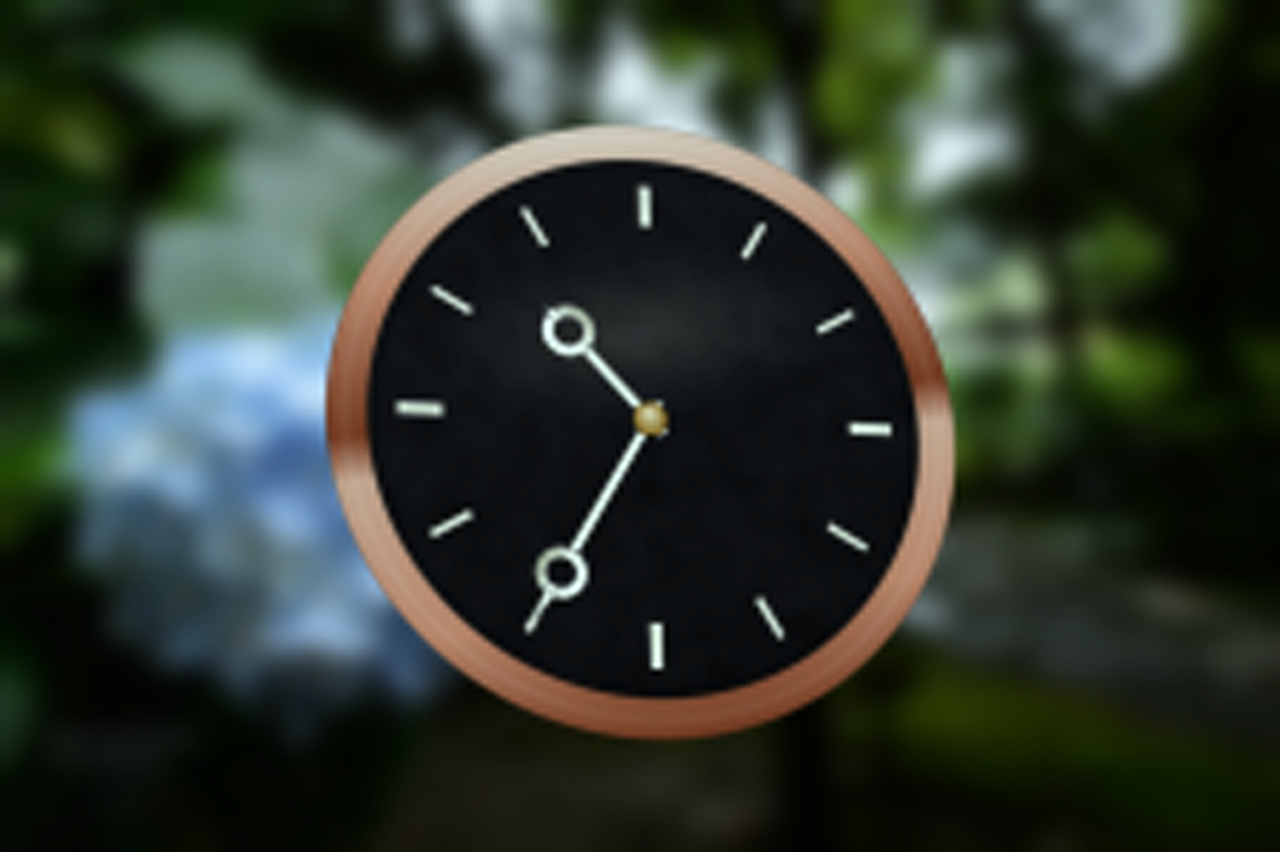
10 h 35 min
